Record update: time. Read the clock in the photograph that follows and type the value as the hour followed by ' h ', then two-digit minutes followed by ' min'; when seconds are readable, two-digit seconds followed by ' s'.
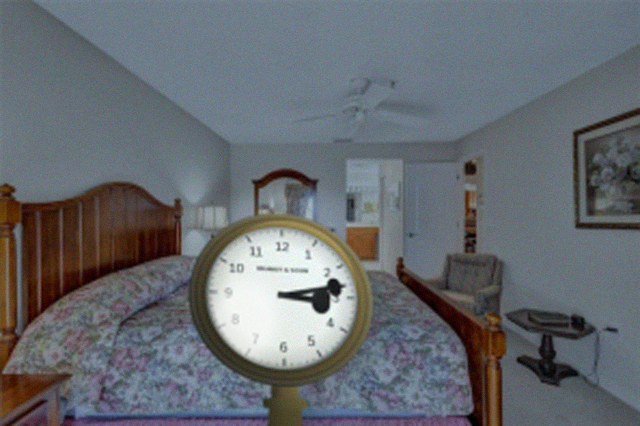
3 h 13 min
